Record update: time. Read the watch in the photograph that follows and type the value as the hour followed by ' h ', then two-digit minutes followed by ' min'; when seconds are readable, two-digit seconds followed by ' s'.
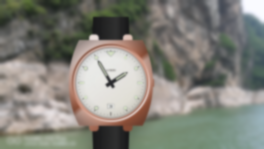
1 h 55 min
